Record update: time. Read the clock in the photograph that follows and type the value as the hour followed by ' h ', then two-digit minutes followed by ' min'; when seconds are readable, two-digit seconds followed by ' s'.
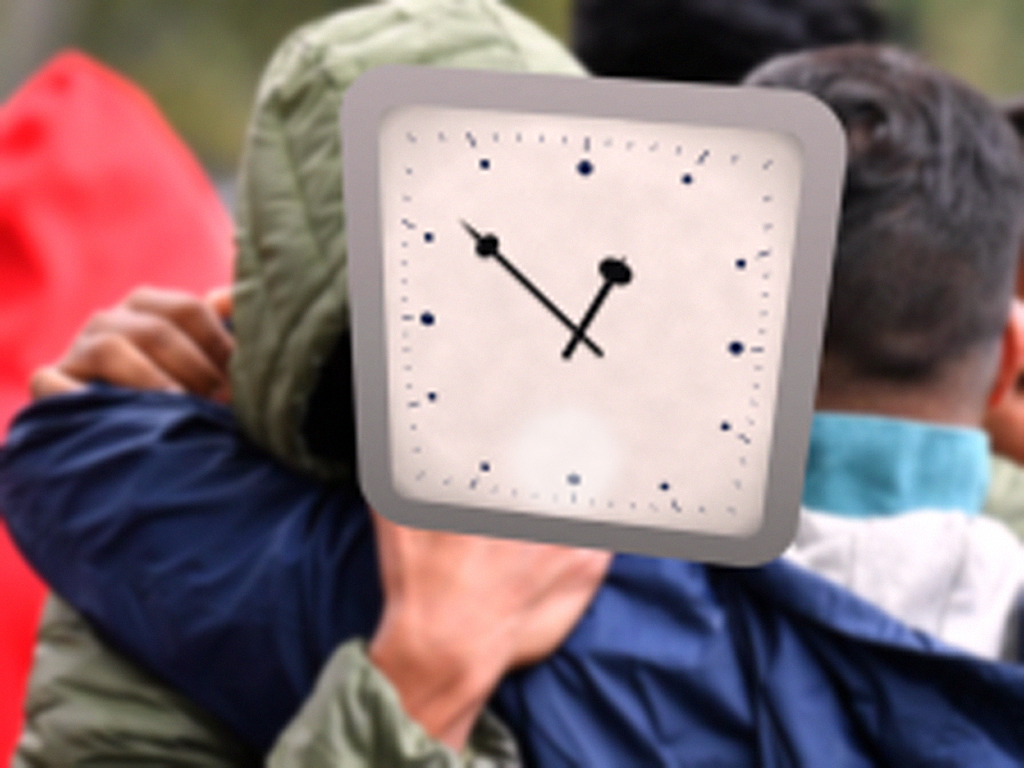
12 h 52 min
